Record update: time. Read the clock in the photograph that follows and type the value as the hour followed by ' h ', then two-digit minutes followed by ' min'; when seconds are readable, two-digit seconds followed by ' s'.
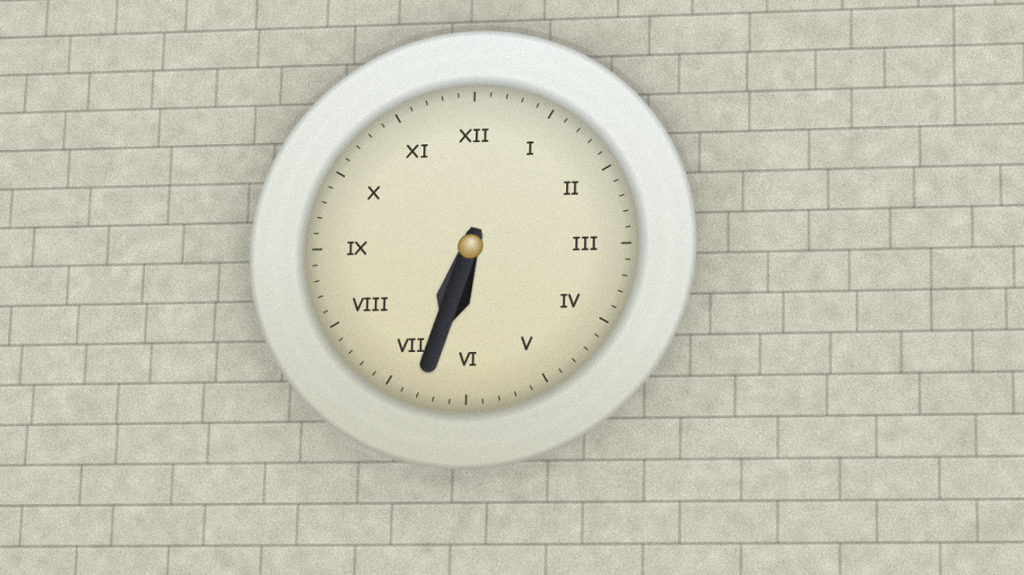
6 h 33 min
